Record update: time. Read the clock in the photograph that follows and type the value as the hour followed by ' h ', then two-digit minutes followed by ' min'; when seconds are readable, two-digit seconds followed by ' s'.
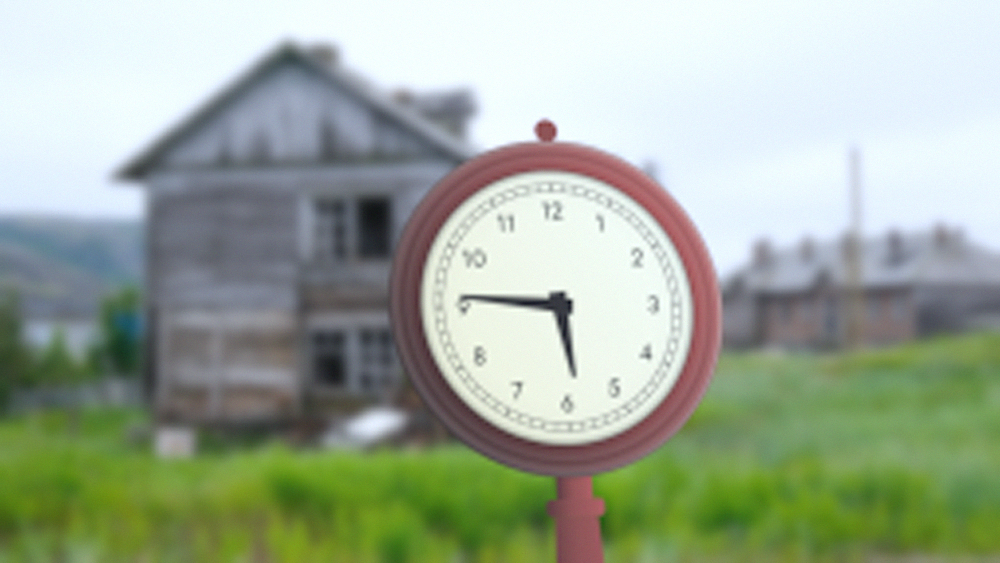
5 h 46 min
